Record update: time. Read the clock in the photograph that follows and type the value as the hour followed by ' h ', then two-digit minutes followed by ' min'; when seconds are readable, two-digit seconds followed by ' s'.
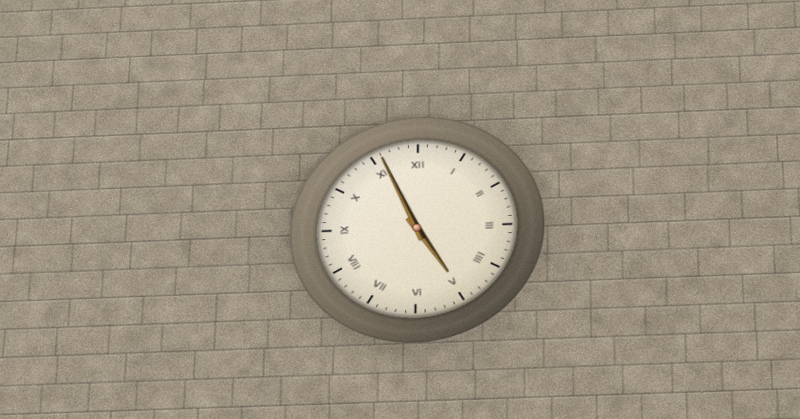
4 h 56 min
